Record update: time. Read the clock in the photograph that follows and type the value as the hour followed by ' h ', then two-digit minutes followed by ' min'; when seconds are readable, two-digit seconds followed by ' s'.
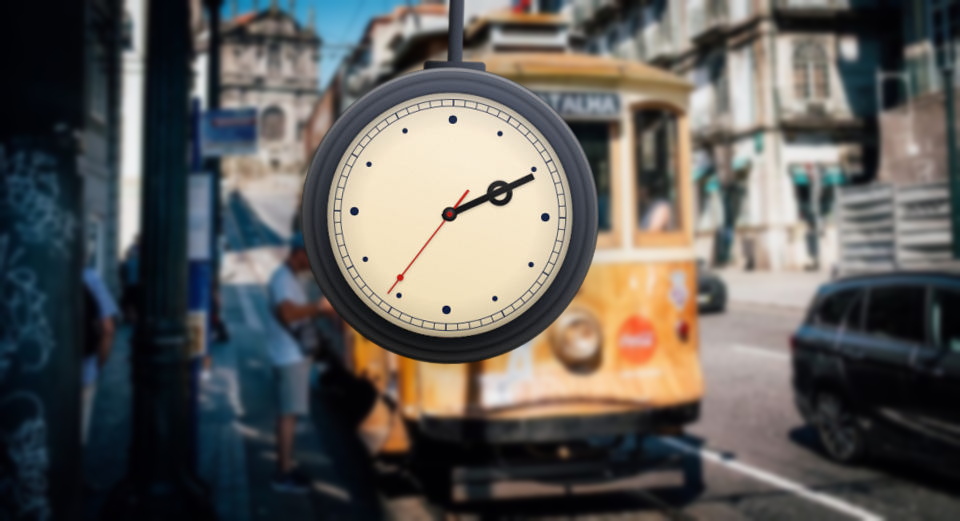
2 h 10 min 36 s
